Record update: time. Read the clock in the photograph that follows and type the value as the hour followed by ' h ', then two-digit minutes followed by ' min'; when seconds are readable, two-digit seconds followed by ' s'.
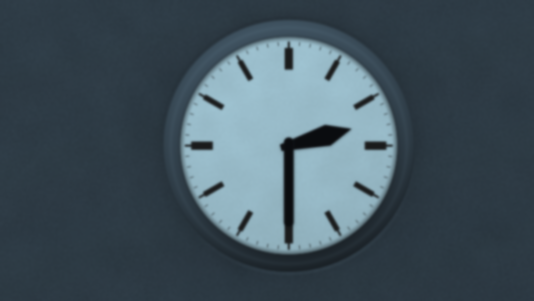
2 h 30 min
